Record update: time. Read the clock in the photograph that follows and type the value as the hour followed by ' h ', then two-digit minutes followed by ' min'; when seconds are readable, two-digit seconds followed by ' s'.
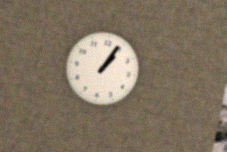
1 h 04 min
